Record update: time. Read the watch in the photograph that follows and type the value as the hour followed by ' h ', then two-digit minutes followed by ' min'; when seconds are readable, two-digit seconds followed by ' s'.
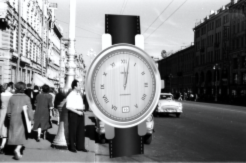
12 h 02 min
